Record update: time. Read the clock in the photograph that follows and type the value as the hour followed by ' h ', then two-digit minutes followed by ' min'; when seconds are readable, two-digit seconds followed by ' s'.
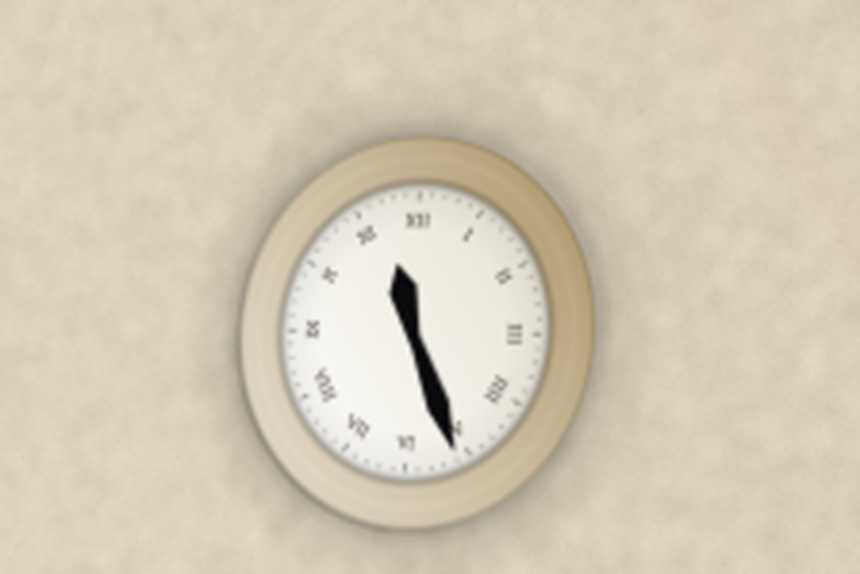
11 h 26 min
